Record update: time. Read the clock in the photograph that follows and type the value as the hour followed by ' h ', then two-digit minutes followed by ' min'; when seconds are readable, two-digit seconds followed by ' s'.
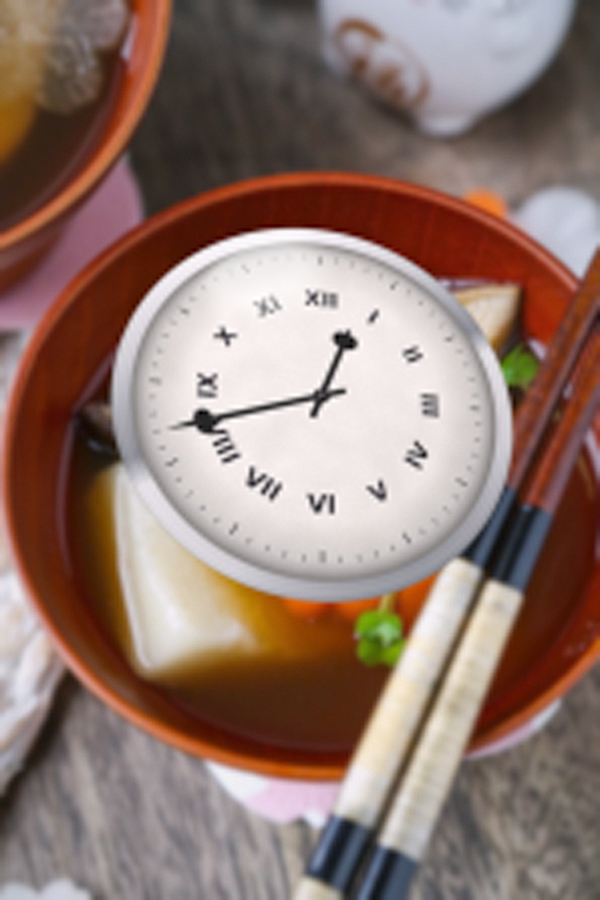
12 h 42 min
